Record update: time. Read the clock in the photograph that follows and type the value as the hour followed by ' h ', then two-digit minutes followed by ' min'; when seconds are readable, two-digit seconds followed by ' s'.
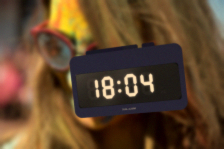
18 h 04 min
